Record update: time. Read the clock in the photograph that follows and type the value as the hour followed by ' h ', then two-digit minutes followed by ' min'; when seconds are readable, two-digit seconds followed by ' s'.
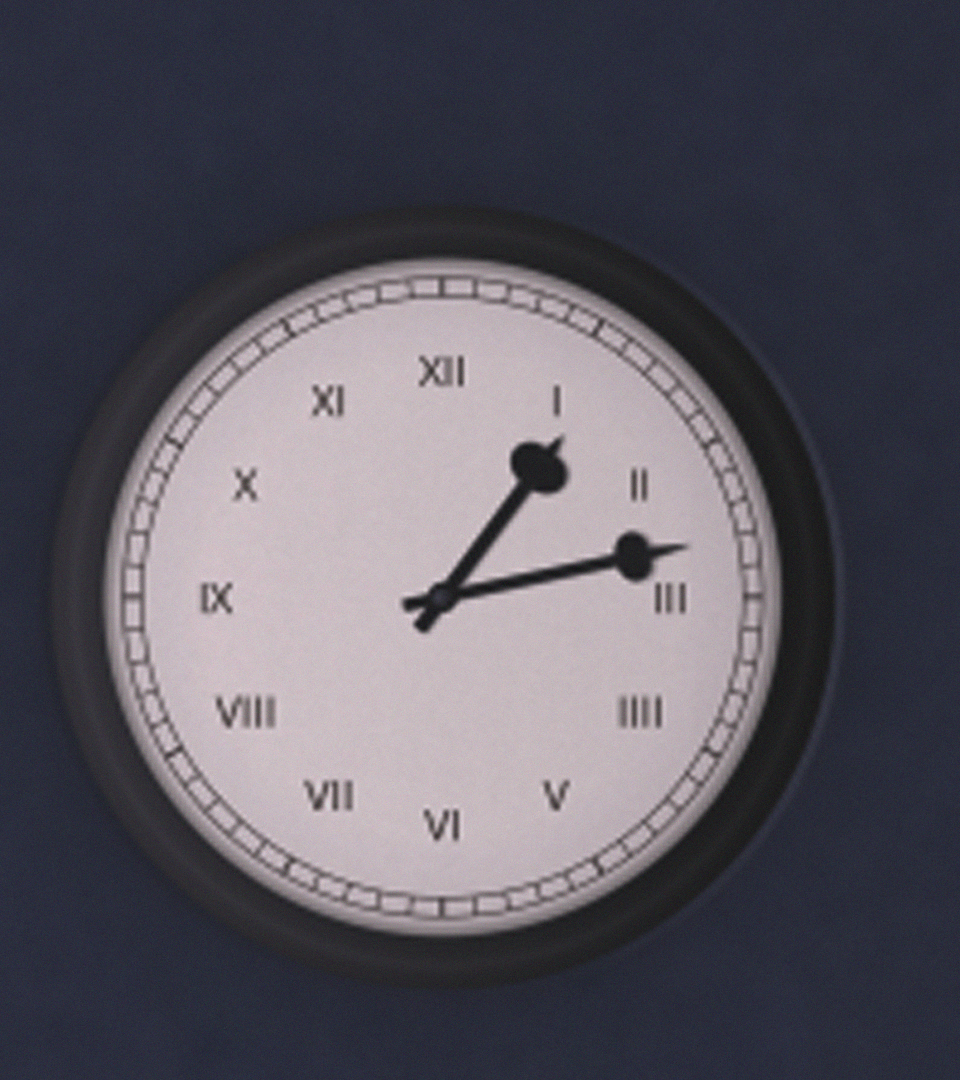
1 h 13 min
